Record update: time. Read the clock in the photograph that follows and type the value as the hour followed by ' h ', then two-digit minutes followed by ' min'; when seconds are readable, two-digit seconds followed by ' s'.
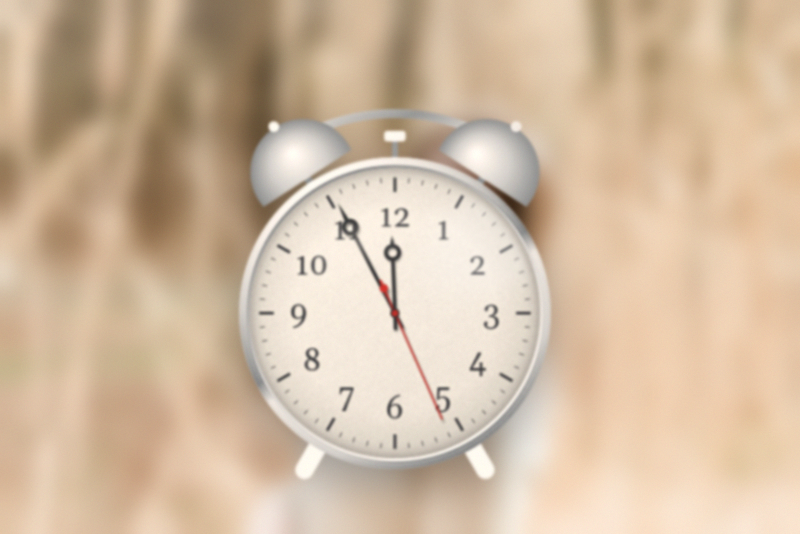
11 h 55 min 26 s
